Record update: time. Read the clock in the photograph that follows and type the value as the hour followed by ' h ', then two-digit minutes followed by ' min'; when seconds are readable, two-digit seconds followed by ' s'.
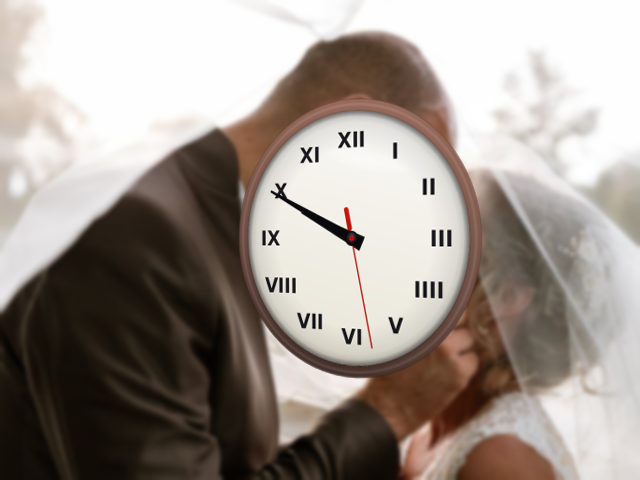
9 h 49 min 28 s
